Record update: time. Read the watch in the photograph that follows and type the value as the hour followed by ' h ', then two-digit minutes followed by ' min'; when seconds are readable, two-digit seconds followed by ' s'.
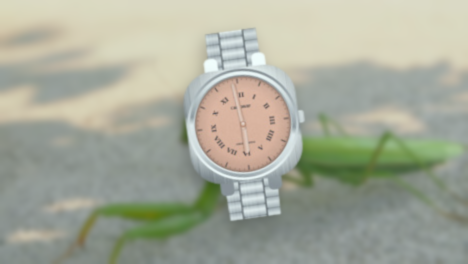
5 h 59 min
